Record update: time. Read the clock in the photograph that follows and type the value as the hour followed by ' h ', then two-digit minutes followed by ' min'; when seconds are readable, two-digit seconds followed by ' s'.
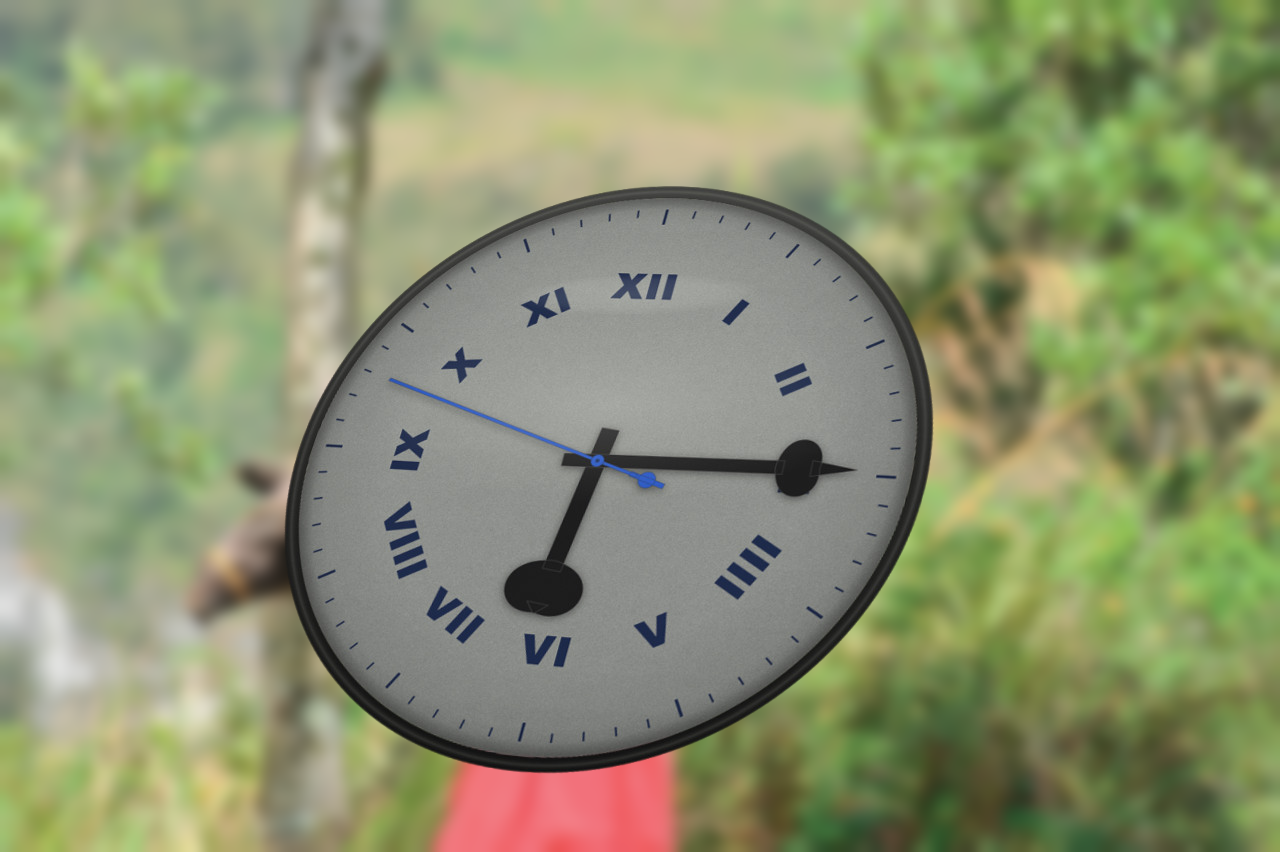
6 h 14 min 48 s
